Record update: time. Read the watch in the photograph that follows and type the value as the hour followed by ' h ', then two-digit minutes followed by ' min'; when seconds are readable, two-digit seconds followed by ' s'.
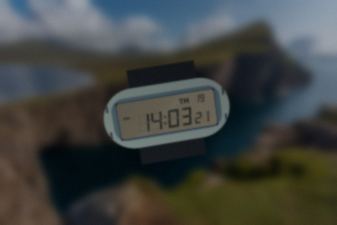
14 h 03 min 21 s
